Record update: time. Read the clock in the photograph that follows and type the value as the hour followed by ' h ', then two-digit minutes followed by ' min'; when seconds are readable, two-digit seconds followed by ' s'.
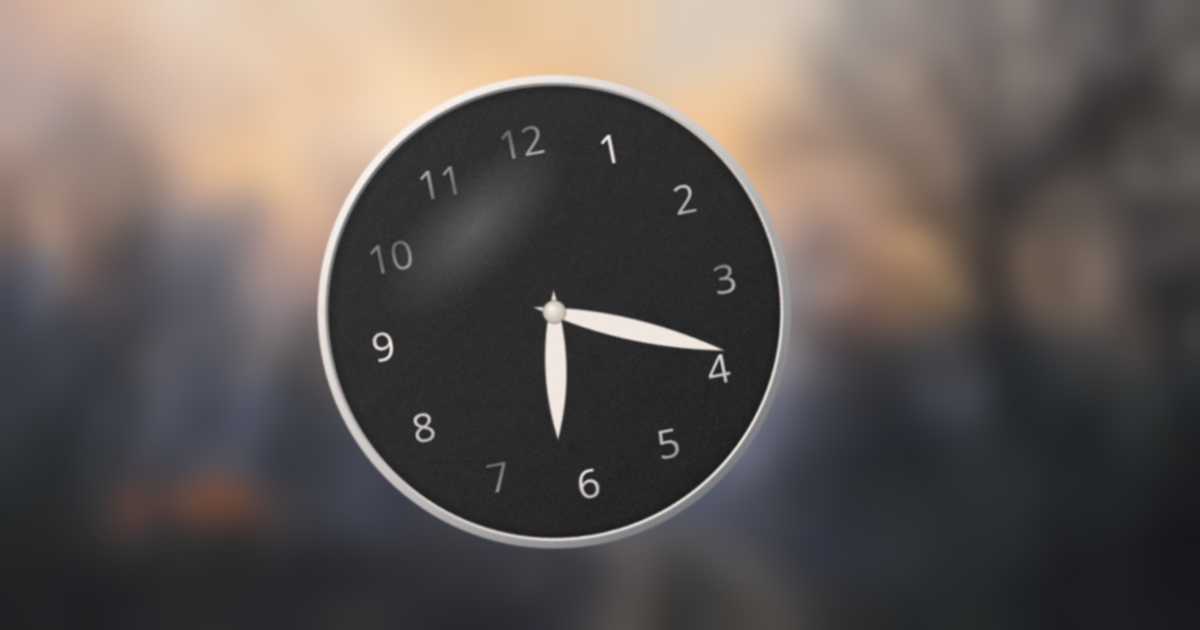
6 h 19 min
